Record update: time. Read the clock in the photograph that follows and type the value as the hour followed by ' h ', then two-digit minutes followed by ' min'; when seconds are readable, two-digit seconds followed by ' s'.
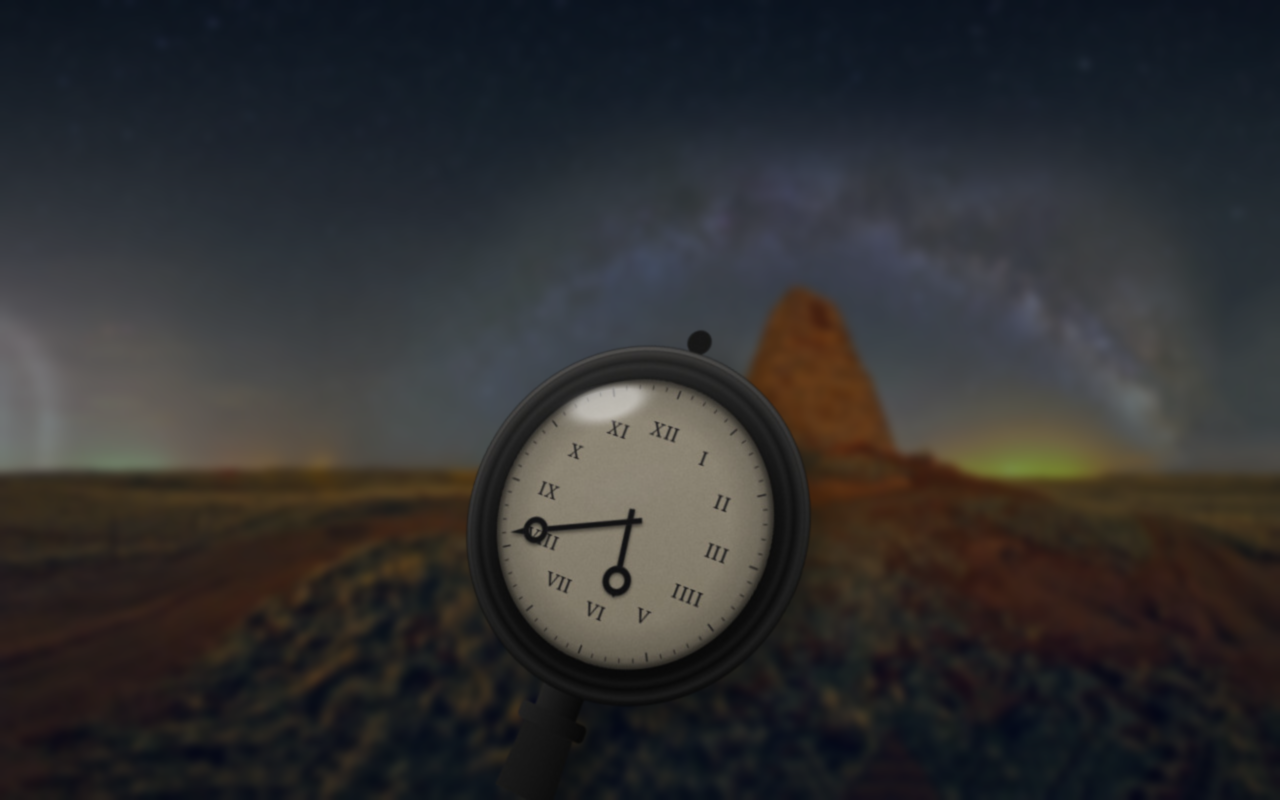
5 h 41 min
